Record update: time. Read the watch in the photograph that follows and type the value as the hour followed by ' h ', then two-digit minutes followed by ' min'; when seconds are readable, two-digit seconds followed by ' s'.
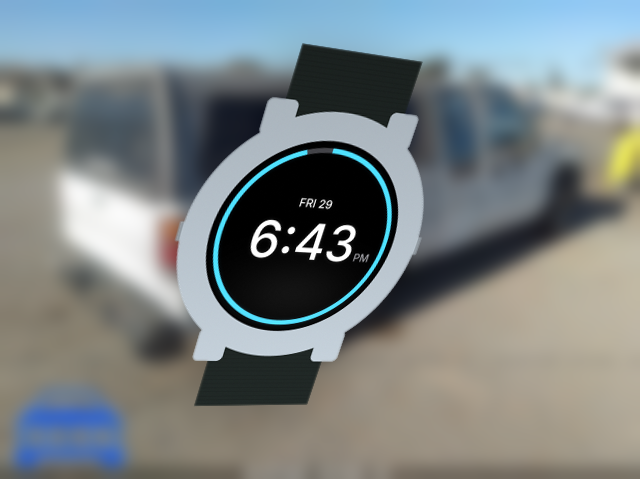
6 h 43 min
